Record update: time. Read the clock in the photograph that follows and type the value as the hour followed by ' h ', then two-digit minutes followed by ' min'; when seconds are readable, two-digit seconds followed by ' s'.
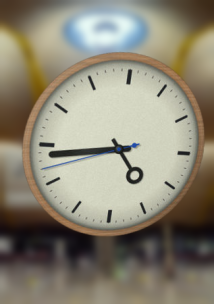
4 h 43 min 42 s
